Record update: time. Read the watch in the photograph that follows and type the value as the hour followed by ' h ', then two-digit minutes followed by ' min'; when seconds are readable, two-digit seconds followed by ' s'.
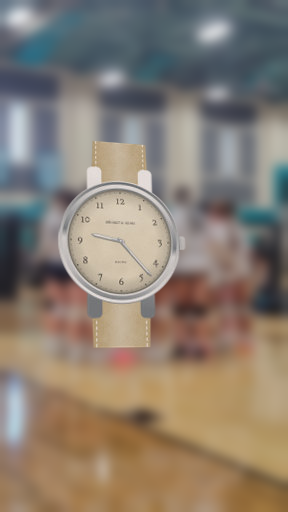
9 h 23 min
